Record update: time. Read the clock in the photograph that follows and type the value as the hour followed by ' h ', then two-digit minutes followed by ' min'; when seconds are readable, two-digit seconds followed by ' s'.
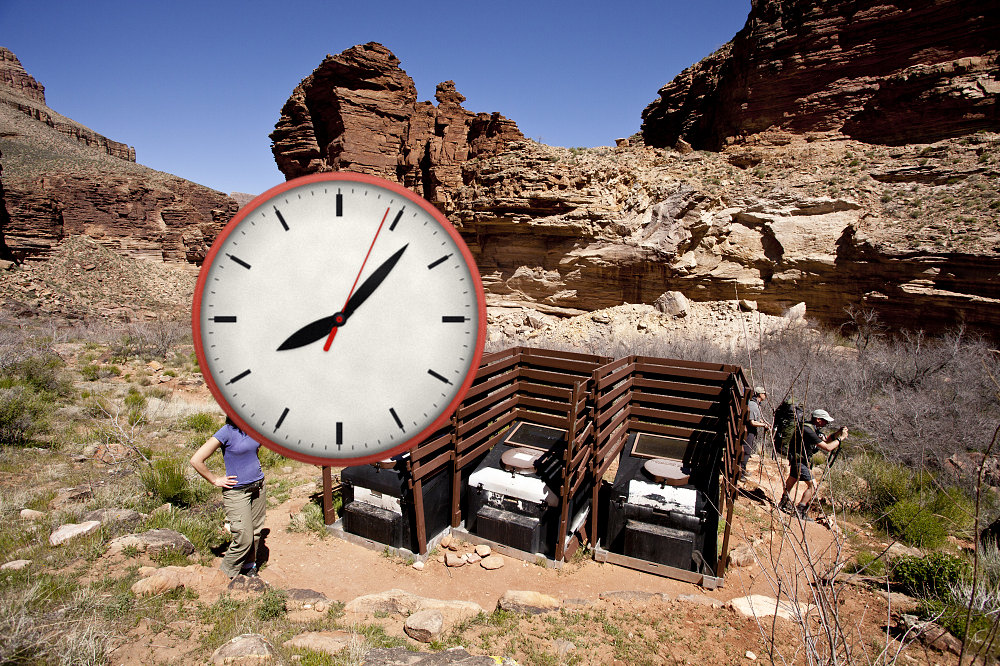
8 h 07 min 04 s
